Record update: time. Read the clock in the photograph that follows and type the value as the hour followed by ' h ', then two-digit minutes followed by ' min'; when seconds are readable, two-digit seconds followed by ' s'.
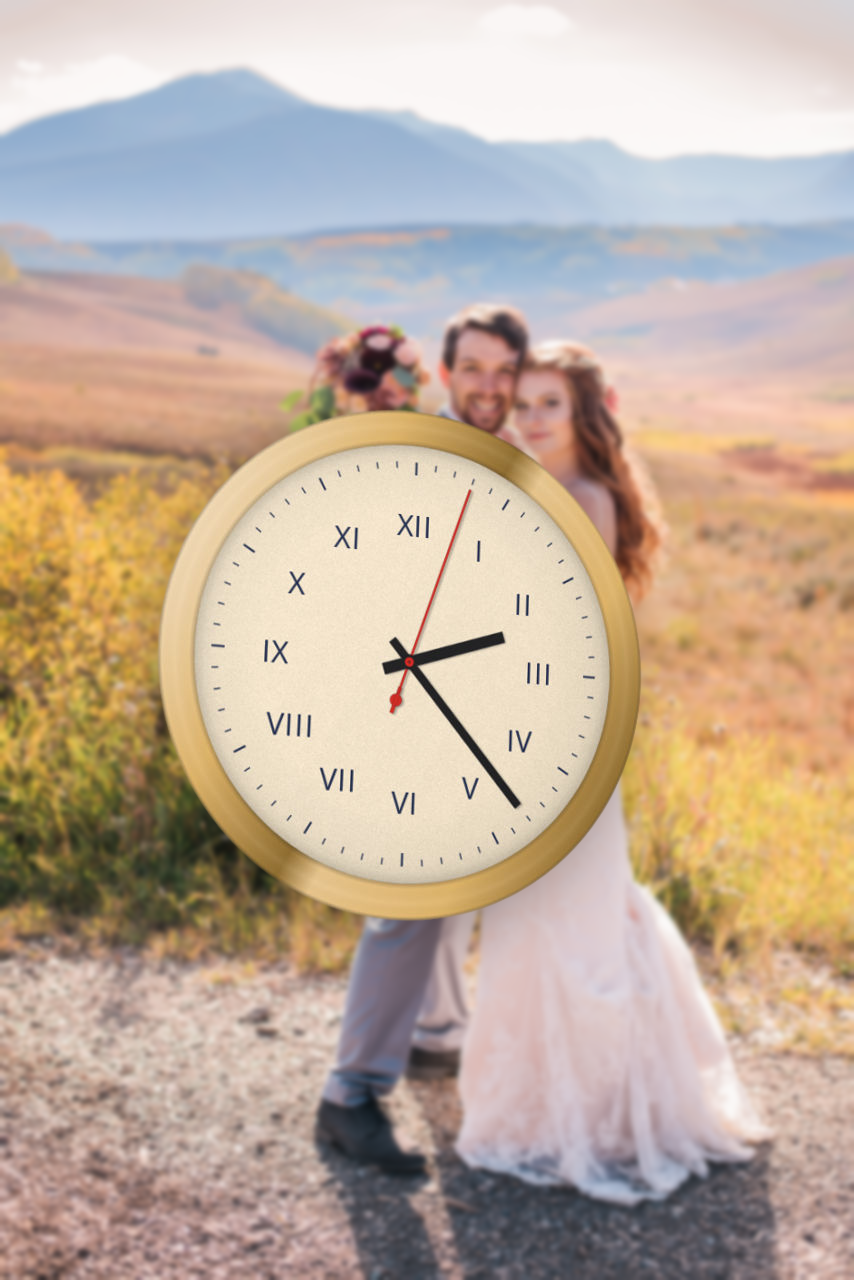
2 h 23 min 03 s
